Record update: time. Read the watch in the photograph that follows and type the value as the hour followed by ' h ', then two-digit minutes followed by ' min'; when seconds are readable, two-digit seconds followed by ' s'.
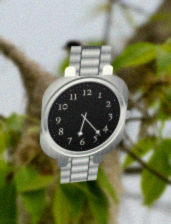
6 h 23 min
